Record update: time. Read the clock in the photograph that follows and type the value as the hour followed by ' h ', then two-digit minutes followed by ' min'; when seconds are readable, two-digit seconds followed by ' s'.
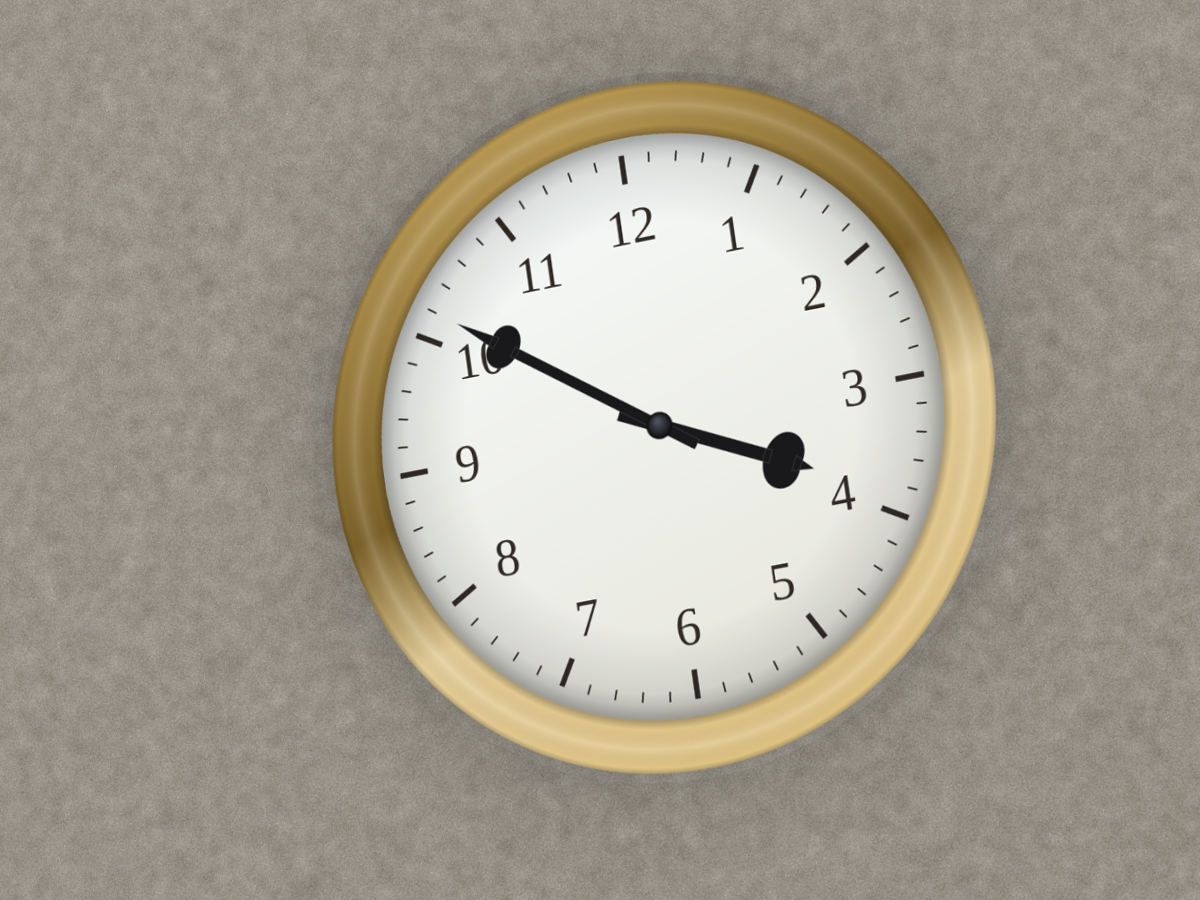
3 h 51 min
